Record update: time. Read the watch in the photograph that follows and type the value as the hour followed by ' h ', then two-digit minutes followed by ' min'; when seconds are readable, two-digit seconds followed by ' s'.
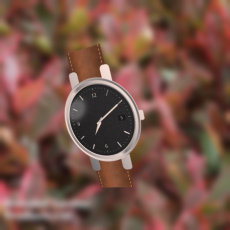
7 h 10 min
